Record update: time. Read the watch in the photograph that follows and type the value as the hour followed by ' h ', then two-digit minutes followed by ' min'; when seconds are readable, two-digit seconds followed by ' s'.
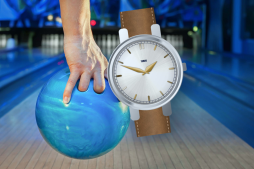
1 h 49 min
